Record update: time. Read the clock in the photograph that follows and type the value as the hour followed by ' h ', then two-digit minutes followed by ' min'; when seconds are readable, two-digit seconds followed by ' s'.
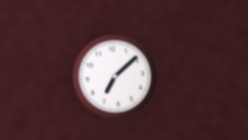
7 h 09 min
